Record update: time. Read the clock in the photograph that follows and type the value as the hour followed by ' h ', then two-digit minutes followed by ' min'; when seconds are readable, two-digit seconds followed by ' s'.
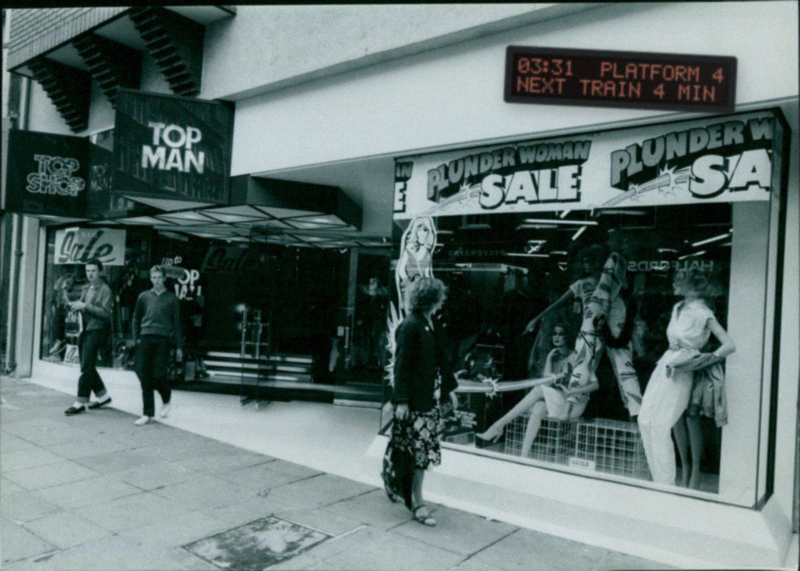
3 h 31 min
